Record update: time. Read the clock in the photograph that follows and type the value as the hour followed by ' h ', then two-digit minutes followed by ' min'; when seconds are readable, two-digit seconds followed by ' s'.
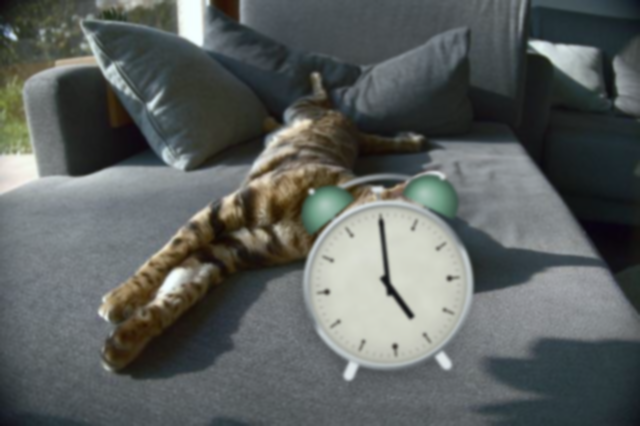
5 h 00 min
